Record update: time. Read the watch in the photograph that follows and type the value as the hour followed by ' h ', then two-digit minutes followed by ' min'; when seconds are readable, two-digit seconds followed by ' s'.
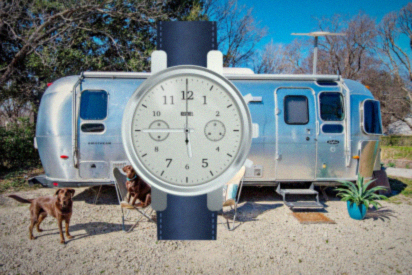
5 h 45 min
